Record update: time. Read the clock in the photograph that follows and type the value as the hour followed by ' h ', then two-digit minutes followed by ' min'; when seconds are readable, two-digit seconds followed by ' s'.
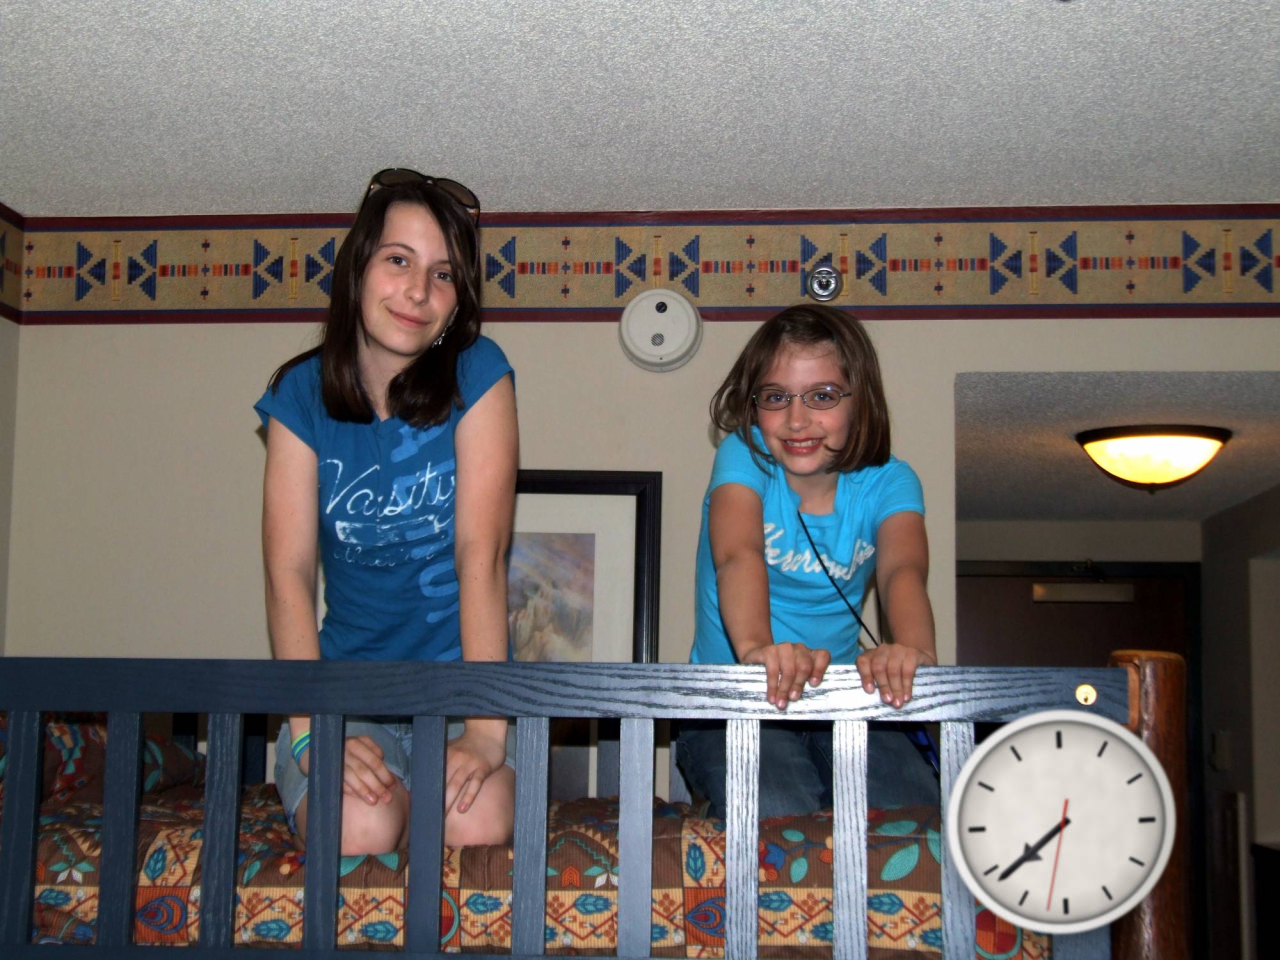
7 h 38 min 32 s
